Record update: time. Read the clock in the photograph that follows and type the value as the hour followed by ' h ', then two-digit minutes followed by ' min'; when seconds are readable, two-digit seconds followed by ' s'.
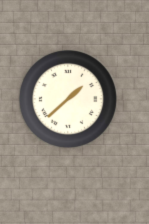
1 h 38 min
